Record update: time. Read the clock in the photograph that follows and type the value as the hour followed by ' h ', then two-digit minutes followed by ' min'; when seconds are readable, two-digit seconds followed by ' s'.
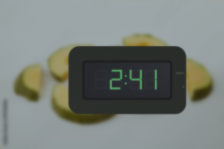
2 h 41 min
